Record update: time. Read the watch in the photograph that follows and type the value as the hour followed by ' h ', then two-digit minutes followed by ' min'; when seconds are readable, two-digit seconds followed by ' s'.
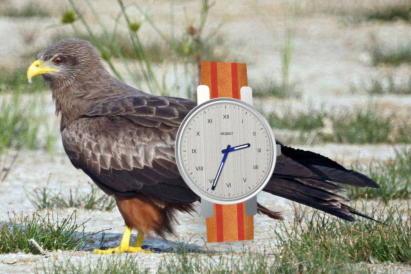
2 h 34 min
